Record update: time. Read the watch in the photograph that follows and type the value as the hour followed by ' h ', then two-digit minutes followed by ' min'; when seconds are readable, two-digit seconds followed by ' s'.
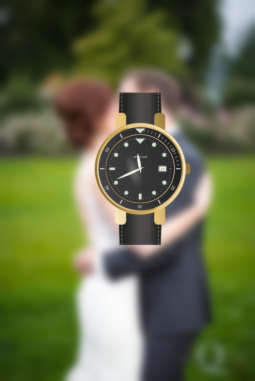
11 h 41 min
